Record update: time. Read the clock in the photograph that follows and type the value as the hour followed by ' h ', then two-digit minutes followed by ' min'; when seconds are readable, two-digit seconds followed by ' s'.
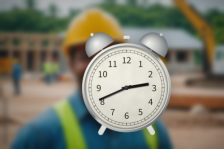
2 h 41 min
